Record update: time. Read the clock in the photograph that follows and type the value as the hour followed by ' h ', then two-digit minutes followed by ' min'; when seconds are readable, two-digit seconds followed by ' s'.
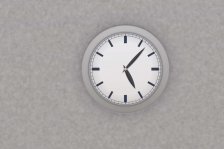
5 h 07 min
